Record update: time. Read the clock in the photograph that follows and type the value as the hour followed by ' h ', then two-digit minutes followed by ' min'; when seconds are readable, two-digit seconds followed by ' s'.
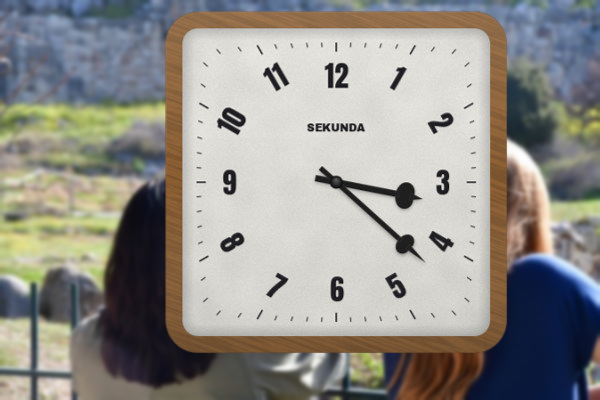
3 h 22 min
